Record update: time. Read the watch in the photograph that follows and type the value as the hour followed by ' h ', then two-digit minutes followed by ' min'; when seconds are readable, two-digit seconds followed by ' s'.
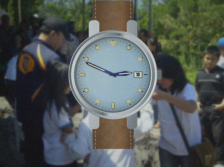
2 h 49 min
